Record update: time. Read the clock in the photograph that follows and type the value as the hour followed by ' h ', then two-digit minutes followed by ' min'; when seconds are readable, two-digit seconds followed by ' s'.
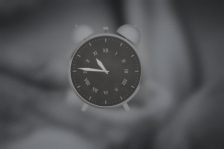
10 h 46 min
